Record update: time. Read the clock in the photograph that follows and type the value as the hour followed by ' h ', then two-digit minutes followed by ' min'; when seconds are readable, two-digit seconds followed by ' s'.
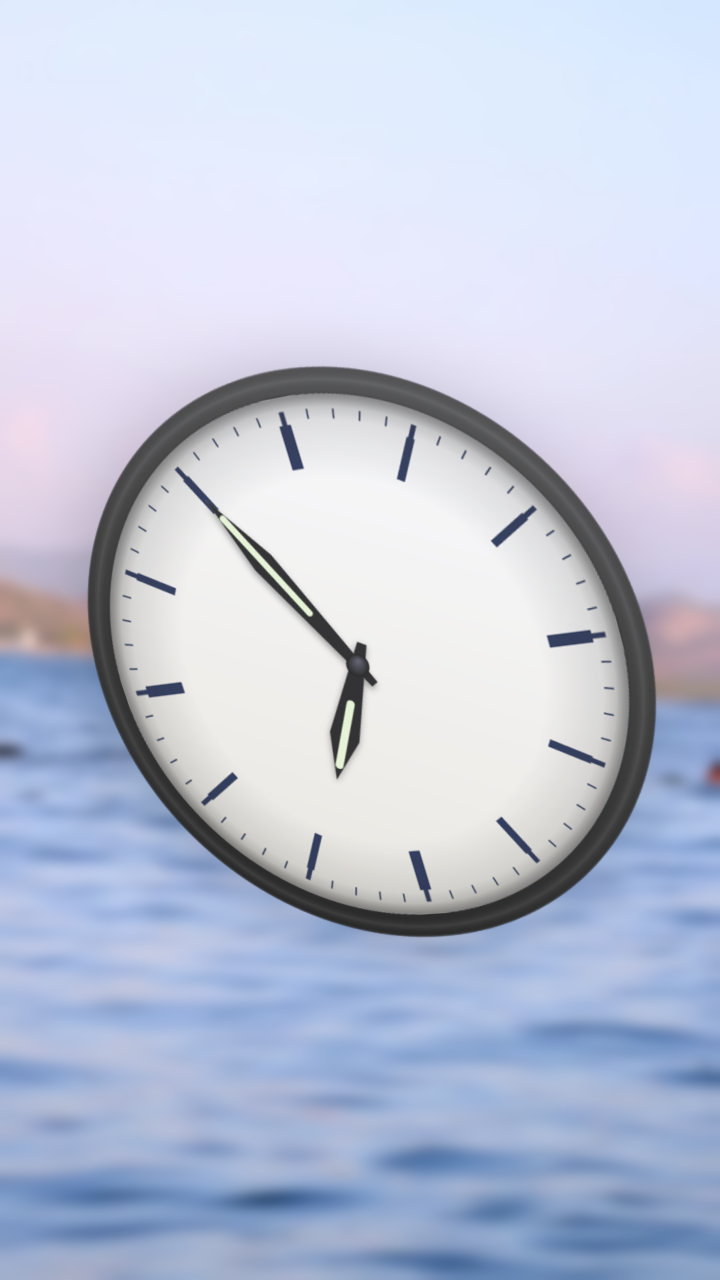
6 h 55 min
